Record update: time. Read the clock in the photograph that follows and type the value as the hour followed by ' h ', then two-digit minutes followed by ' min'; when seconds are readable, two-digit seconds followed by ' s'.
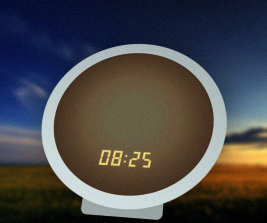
8 h 25 min
